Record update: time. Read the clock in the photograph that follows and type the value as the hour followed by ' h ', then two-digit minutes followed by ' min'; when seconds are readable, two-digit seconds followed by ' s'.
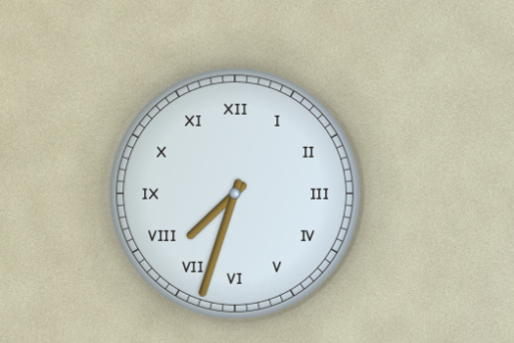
7 h 33 min
